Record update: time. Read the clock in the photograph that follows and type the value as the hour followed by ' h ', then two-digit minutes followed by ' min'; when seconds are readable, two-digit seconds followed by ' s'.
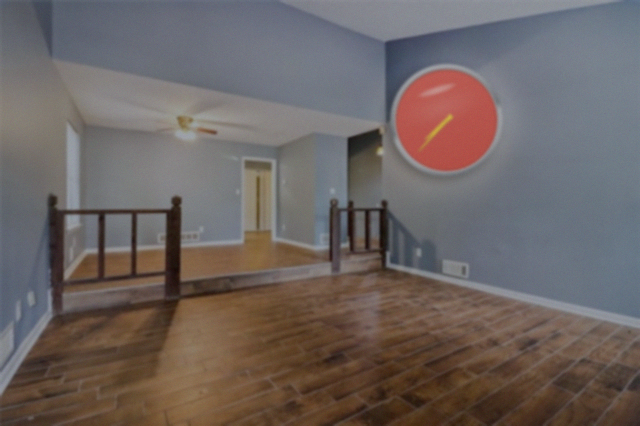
7 h 37 min
